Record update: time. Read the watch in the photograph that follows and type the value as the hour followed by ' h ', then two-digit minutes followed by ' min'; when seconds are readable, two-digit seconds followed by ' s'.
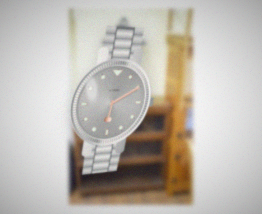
6 h 10 min
